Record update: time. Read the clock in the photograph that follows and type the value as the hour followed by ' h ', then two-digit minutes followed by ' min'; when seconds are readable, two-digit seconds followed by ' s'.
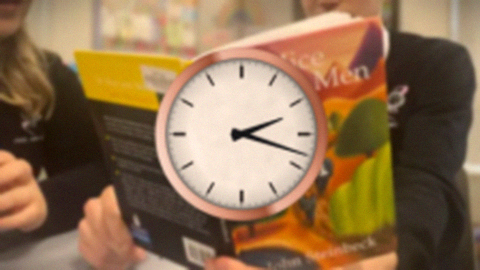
2 h 18 min
